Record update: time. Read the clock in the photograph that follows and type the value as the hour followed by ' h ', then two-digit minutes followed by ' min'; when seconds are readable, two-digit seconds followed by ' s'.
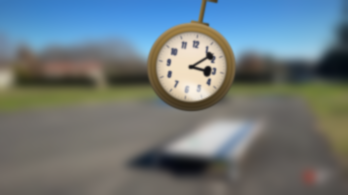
3 h 08 min
